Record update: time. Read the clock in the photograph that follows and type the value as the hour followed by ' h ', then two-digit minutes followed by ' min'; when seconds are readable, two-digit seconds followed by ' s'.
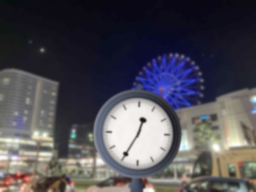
12 h 35 min
